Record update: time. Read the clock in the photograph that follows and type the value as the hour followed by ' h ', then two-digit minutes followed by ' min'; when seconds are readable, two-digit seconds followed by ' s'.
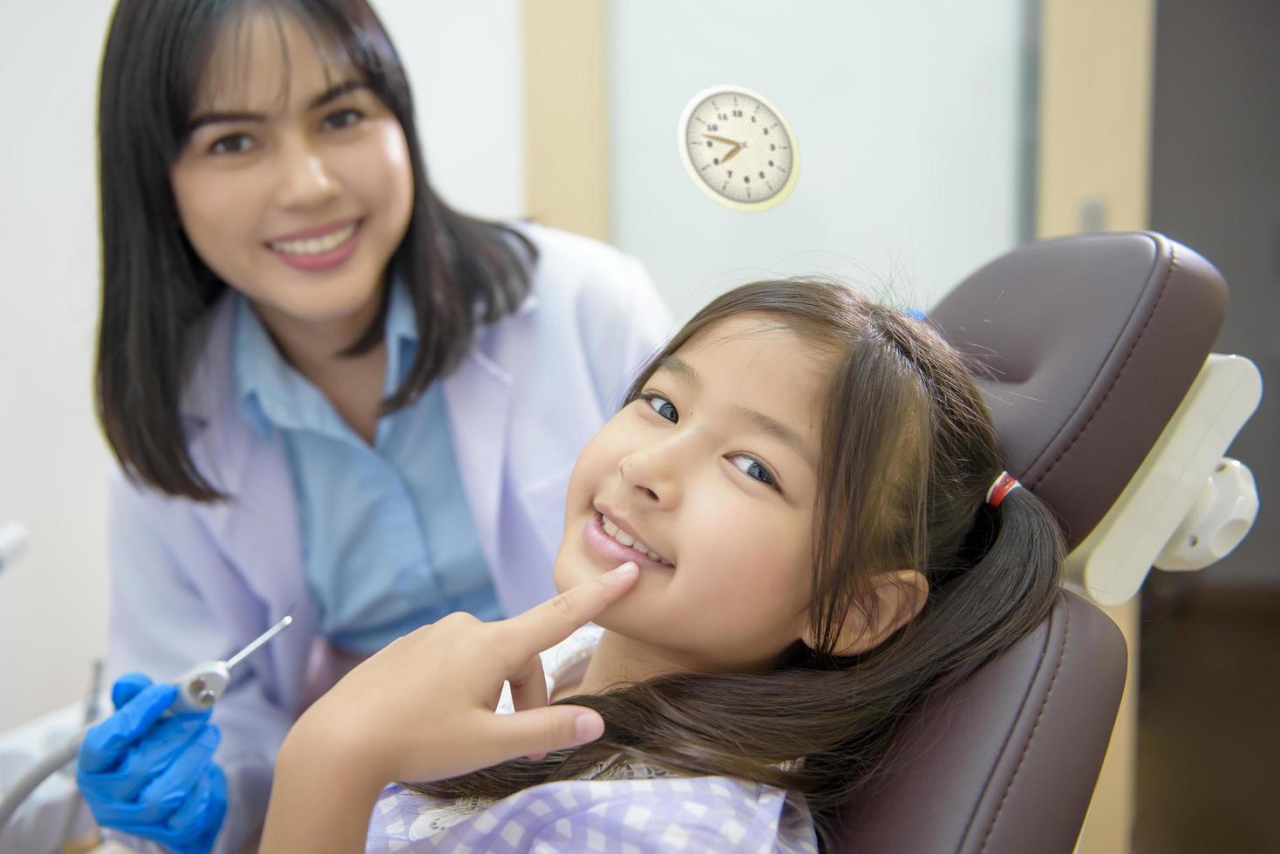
7 h 47 min
